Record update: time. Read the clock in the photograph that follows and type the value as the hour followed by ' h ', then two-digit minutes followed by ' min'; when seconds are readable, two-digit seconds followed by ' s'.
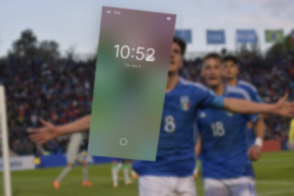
10 h 52 min
